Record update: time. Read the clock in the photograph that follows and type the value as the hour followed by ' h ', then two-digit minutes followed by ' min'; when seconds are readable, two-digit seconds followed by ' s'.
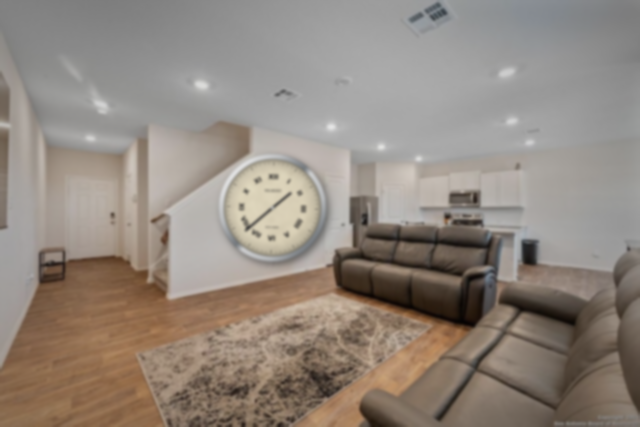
1 h 38 min
